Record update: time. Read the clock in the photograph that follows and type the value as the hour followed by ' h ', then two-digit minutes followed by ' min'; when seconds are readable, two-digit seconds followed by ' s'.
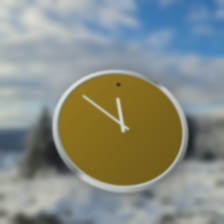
11 h 52 min
